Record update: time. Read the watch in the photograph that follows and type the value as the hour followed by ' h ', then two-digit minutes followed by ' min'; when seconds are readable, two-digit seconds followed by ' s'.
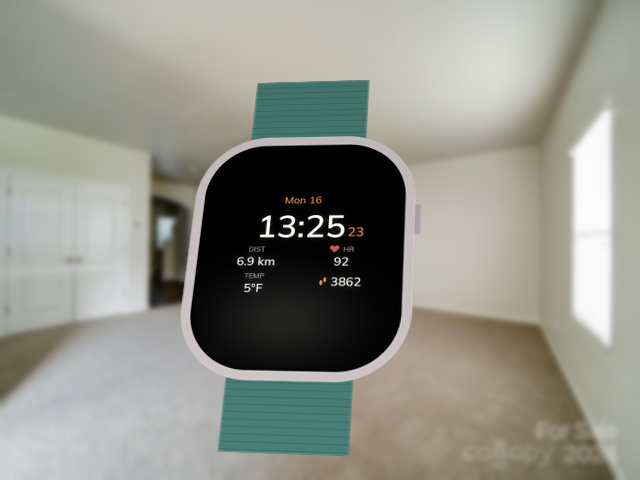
13 h 25 min 23 s
